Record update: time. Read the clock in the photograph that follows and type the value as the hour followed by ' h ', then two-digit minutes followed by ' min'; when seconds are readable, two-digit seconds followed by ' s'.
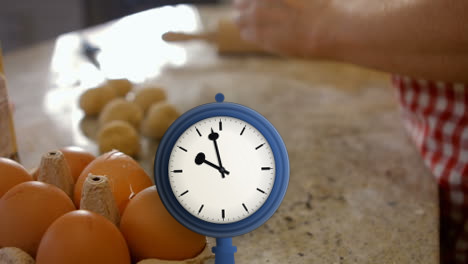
9 h 58 min
